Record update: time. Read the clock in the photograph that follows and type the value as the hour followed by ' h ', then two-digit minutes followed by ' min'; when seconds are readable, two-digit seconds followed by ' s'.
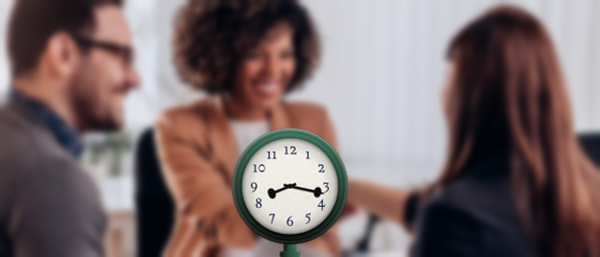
8 h 17 min
